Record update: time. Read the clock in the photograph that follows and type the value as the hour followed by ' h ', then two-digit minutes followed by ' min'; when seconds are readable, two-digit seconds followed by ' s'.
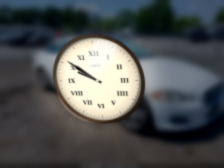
9 h 51 min
